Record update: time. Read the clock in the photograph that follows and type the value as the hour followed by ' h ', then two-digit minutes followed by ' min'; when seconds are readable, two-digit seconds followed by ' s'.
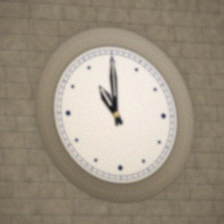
11 h 00 min
